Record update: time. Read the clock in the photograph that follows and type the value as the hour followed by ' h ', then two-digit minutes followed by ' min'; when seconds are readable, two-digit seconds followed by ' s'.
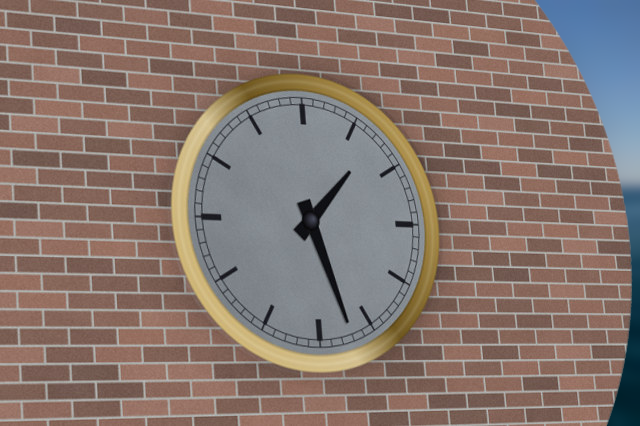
1 h 27 min
